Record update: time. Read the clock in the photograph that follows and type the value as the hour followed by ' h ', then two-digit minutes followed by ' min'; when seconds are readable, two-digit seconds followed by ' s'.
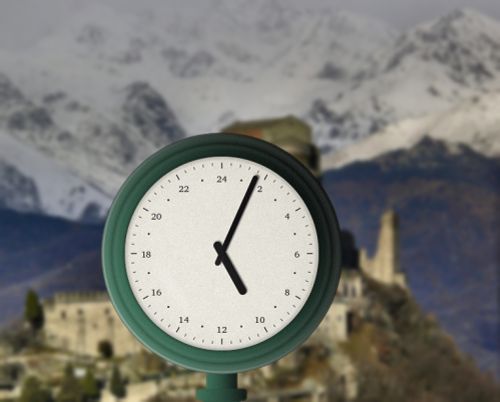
10 h 04 min
